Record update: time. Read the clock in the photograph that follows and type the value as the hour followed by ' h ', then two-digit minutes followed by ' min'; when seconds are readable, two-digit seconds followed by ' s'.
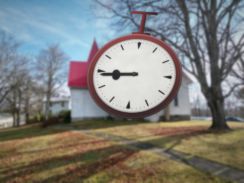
8 h 44 min
